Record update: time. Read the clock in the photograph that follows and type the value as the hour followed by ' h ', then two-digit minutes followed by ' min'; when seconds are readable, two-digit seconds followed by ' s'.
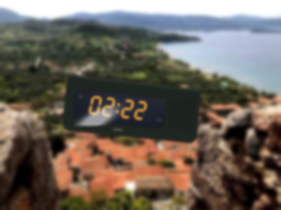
2 h 22 min
